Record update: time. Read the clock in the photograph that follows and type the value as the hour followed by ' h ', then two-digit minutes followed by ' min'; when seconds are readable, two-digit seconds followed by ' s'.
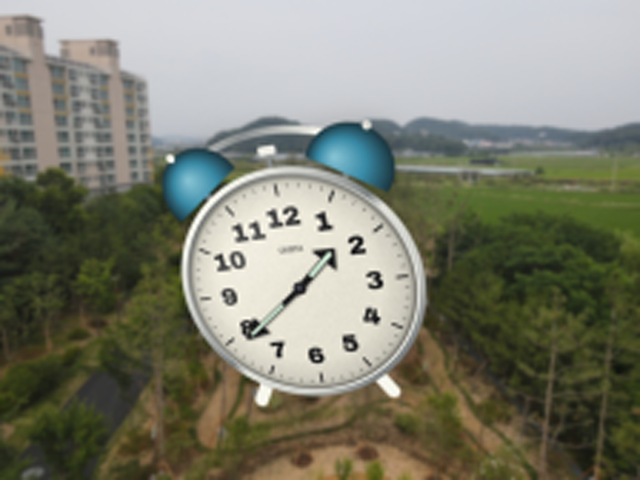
1 h 39 min
